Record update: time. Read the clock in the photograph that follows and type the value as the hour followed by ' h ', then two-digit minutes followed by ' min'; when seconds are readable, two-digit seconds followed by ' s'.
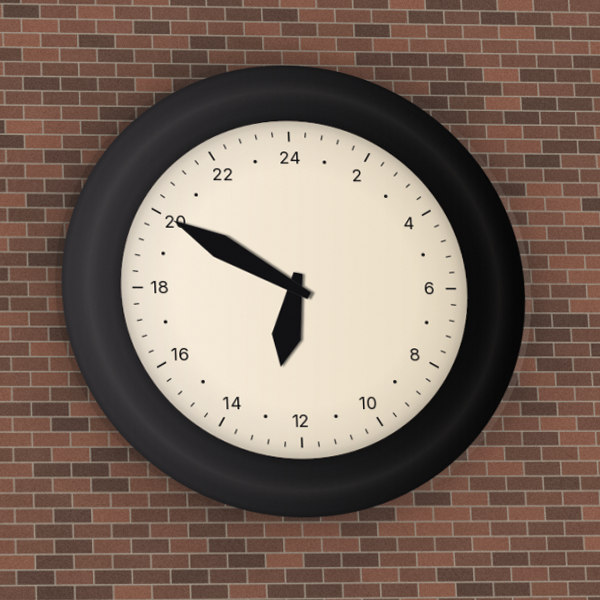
12 h 50 min
